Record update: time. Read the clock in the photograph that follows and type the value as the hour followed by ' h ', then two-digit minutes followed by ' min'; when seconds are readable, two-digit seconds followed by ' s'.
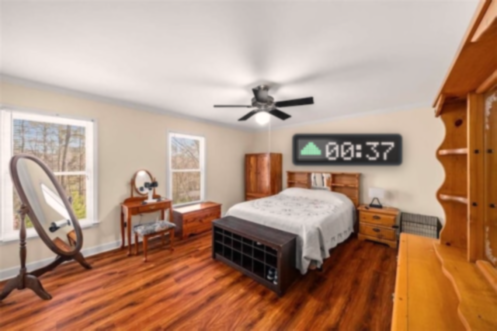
0 h 37 min
